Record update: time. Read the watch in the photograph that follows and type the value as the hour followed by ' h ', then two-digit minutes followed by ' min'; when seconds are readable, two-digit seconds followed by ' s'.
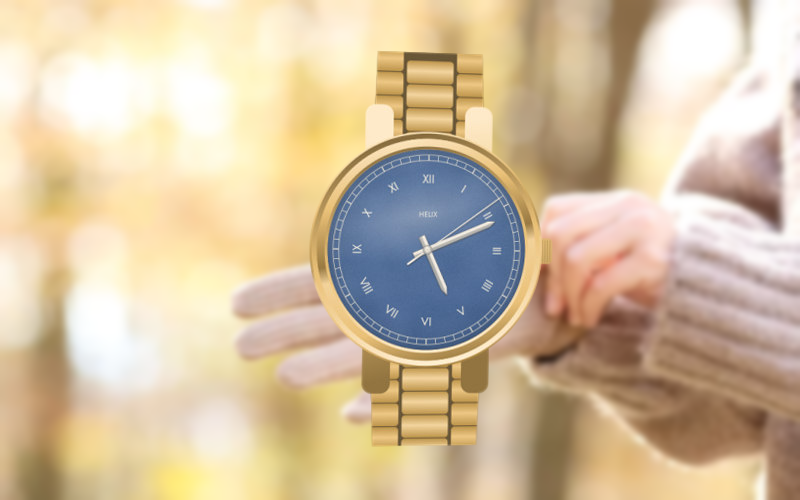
5 h 11 min 09 s
